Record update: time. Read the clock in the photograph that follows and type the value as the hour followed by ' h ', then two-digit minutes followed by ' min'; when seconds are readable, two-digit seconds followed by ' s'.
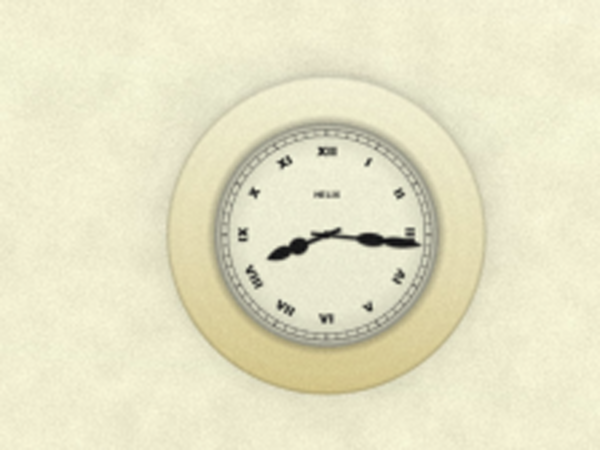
8 h 16 min
